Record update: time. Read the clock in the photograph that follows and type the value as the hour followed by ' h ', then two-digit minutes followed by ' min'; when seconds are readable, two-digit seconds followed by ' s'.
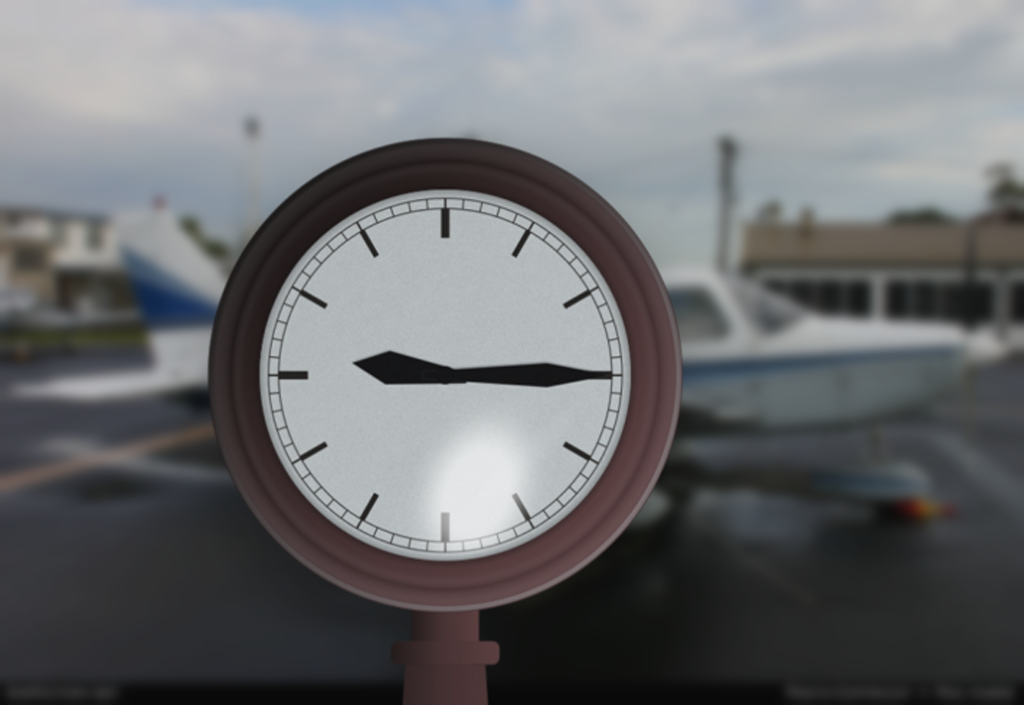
9 h 15 min
